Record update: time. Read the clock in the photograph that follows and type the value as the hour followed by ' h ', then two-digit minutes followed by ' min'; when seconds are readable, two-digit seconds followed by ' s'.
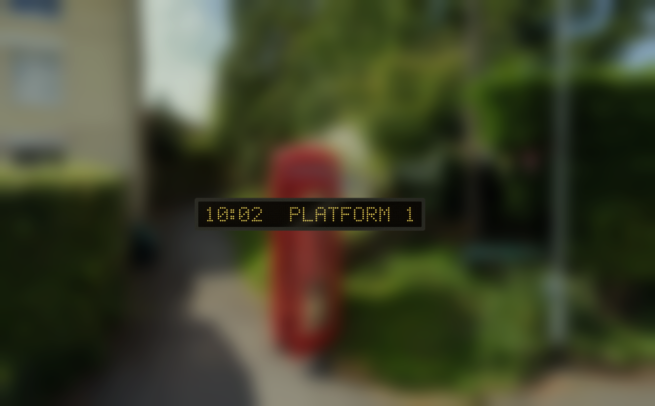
10 h 02 min
